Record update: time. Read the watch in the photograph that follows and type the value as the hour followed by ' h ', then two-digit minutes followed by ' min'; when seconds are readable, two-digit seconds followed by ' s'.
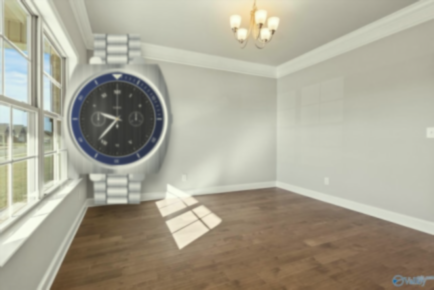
9 h 37 min
